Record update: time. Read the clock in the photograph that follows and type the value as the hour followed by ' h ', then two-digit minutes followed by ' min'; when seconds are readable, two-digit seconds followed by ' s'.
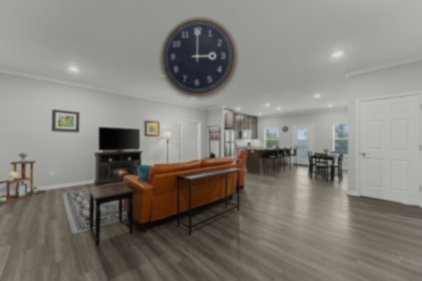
3 h 00 min
